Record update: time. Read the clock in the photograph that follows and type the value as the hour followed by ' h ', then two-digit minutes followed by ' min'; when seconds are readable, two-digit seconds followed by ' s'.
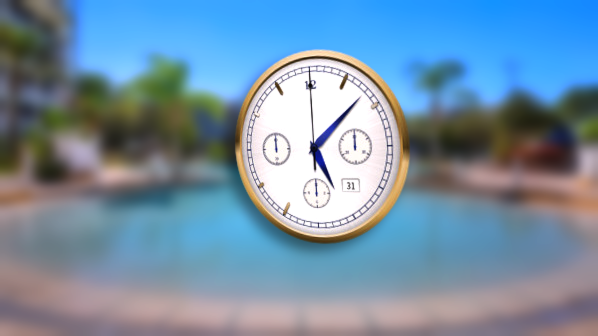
5 h 08 min
